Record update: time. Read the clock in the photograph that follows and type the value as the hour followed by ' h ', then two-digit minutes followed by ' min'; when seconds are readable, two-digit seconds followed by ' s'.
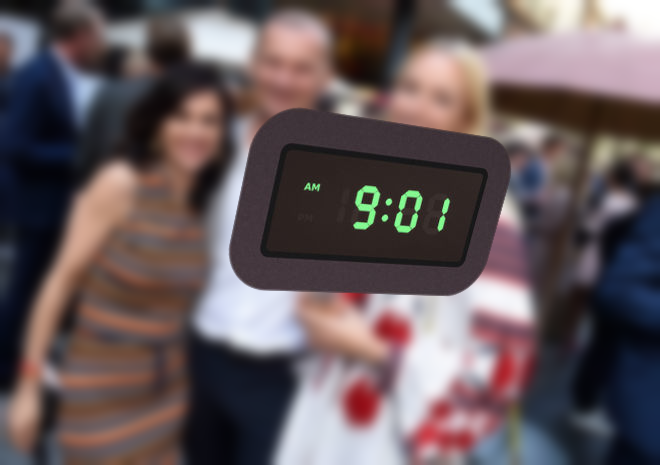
9 h 01 min
